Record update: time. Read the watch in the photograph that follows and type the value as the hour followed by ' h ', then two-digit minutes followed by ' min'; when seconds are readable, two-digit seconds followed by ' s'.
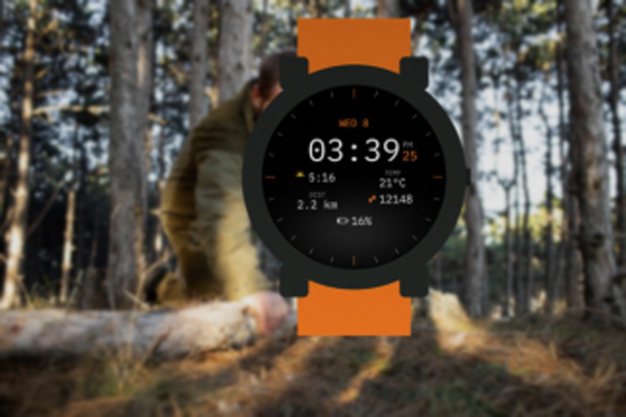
3 h 39 min
